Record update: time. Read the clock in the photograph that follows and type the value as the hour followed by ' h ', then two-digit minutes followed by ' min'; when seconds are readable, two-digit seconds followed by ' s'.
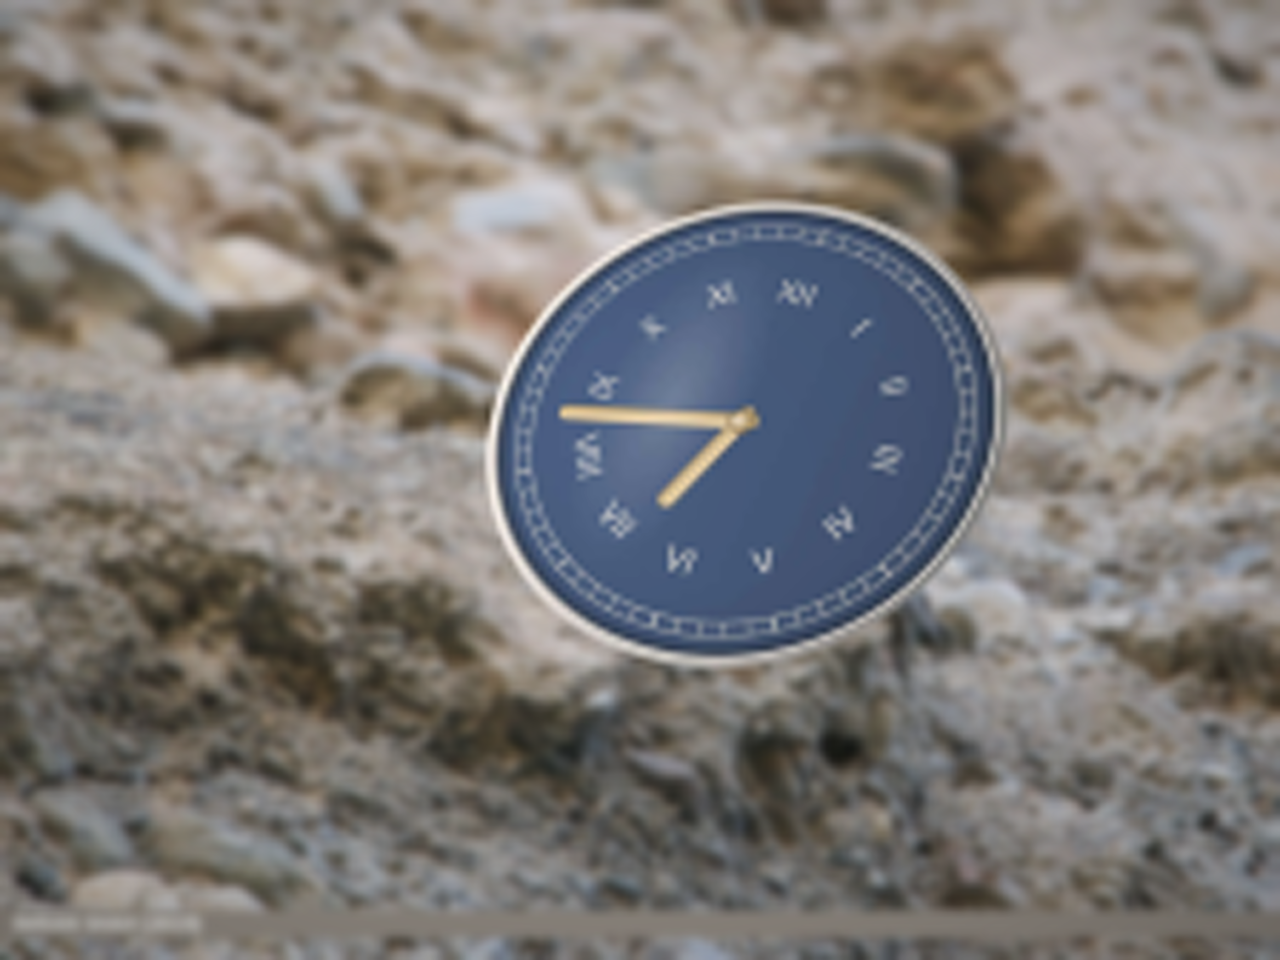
6 h 43 min
